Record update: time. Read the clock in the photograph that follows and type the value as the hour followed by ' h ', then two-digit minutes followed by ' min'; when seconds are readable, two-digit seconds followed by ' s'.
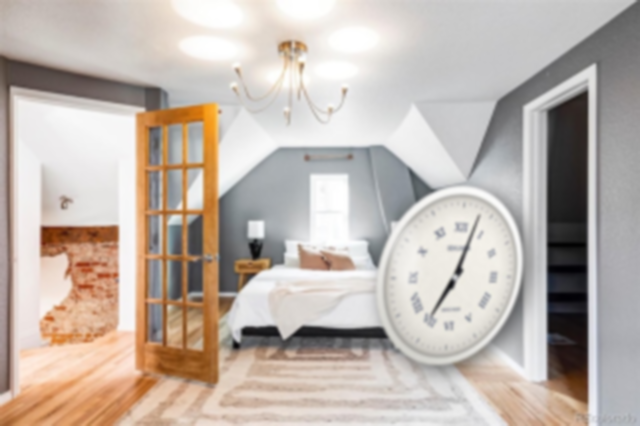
7 h 03 min
